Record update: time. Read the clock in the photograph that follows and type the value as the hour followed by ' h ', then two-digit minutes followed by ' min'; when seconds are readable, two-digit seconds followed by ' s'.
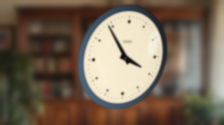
3 h 54 min
